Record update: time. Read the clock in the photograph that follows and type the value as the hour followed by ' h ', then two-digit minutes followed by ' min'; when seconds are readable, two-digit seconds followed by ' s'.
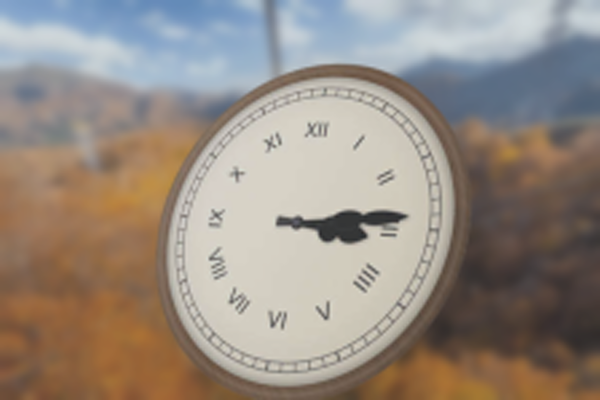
3 h 14 min
